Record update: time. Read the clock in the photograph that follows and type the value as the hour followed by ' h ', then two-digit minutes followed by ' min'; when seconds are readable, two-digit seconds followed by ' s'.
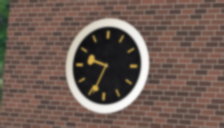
9 h 34 min
